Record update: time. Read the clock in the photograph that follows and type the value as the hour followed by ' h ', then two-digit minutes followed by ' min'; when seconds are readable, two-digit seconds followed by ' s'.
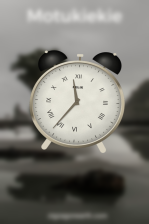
11 h 36 min
